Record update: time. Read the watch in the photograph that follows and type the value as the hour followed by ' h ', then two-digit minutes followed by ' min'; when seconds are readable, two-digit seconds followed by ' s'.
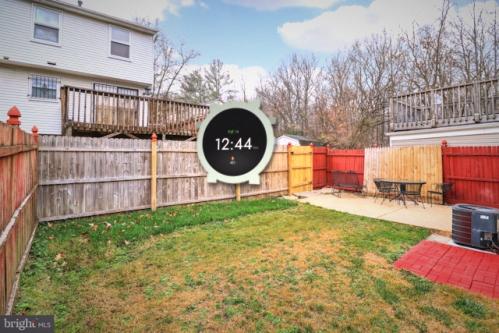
12 h 44 min
